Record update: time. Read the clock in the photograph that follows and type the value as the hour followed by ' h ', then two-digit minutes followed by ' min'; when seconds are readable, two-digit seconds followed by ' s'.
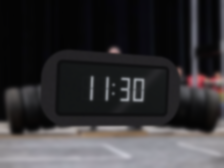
11 h 30 min
